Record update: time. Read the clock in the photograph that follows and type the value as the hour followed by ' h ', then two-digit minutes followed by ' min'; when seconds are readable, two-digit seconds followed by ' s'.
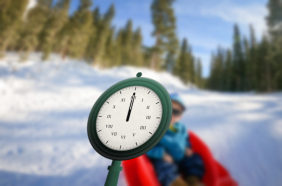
12 h 00 min
